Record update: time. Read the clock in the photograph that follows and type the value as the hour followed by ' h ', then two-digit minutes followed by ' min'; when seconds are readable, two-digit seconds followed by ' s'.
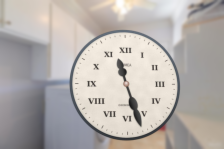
11 h 27 min
